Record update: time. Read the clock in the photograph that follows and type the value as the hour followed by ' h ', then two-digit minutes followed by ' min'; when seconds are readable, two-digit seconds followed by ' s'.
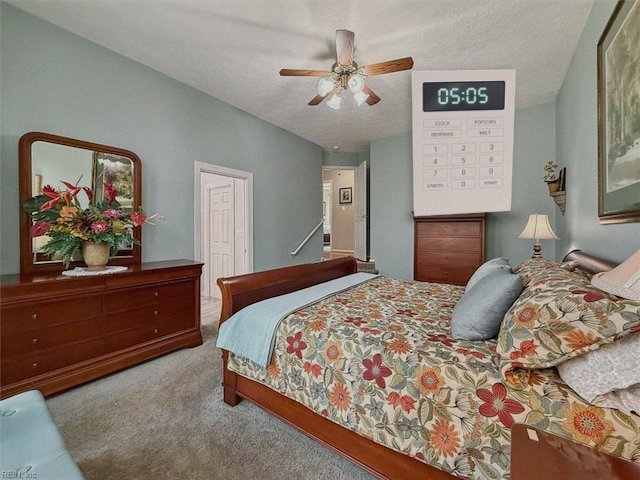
5 h 05 min
